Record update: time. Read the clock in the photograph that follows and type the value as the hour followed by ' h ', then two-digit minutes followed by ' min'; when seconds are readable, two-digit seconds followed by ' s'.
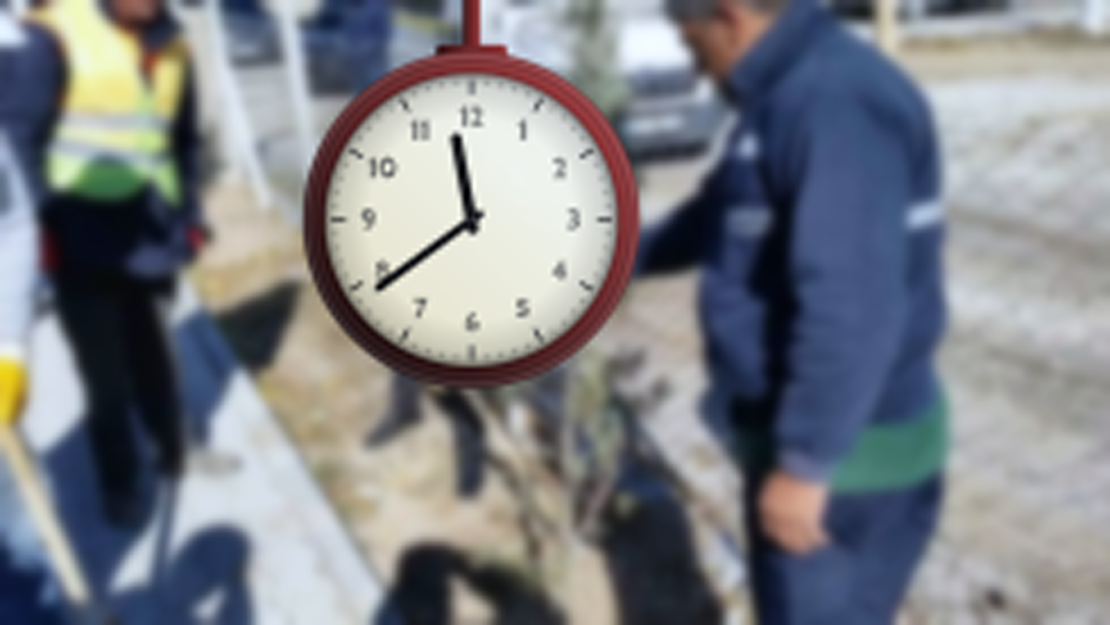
11 h 39 min
